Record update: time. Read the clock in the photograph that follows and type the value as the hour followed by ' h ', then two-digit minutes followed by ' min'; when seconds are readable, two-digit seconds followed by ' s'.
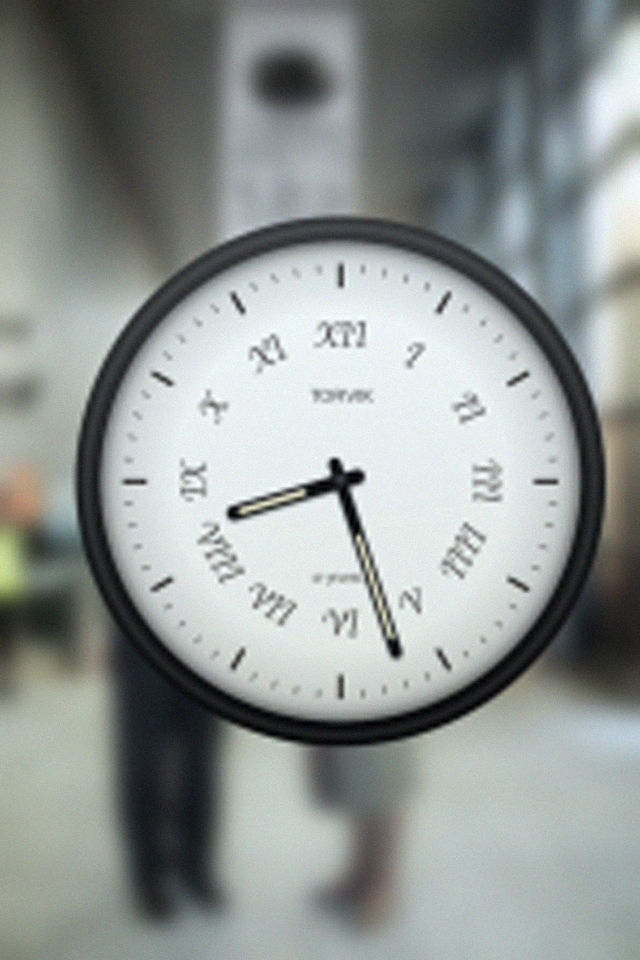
8 h 27 min
